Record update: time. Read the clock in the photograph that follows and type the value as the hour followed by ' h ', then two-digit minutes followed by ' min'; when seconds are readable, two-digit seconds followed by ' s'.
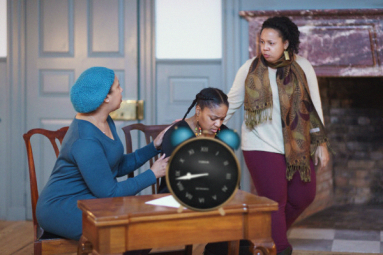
8 h 43 min
